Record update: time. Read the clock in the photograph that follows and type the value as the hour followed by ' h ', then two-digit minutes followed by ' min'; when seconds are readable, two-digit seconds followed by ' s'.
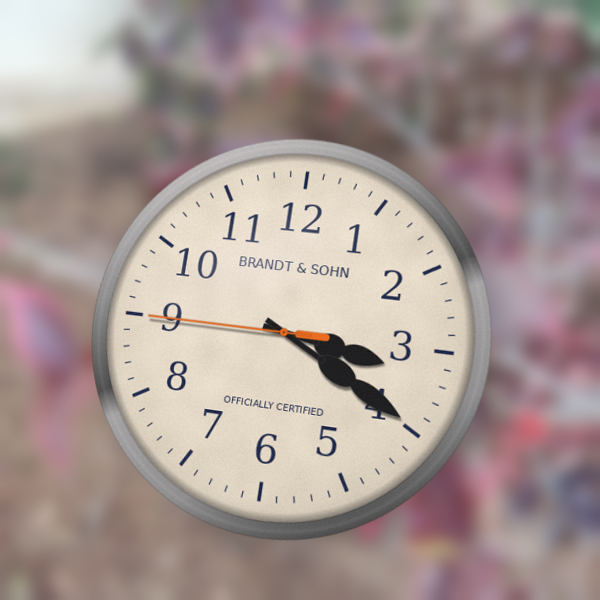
3 h 19 min 45 s
